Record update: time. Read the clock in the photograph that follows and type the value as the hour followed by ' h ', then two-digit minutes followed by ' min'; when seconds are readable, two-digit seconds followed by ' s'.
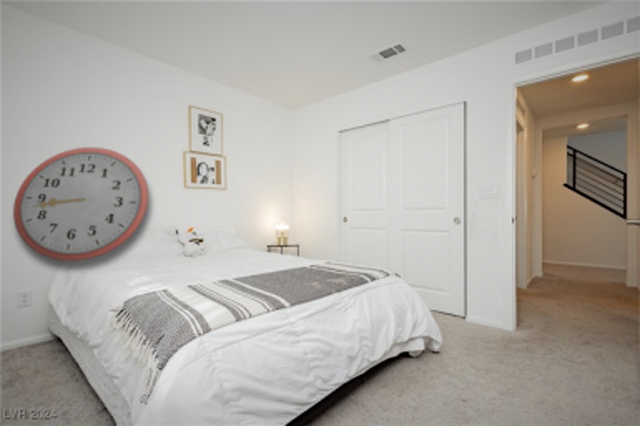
8 h 43 min
